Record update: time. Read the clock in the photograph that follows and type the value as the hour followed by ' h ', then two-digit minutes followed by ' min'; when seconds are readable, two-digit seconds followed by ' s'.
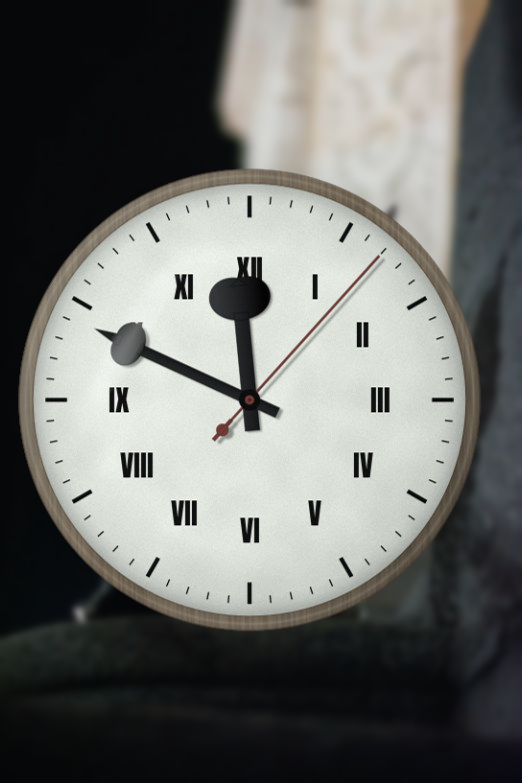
11 h 49 min 07 s
